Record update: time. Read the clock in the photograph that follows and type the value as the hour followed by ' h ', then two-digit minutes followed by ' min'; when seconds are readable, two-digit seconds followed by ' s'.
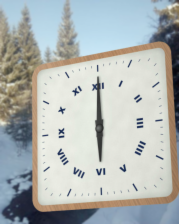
6 h 00 min
